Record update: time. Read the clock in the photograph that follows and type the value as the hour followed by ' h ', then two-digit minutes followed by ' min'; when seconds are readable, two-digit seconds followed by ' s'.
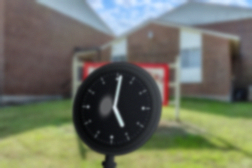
5 h 01 min
